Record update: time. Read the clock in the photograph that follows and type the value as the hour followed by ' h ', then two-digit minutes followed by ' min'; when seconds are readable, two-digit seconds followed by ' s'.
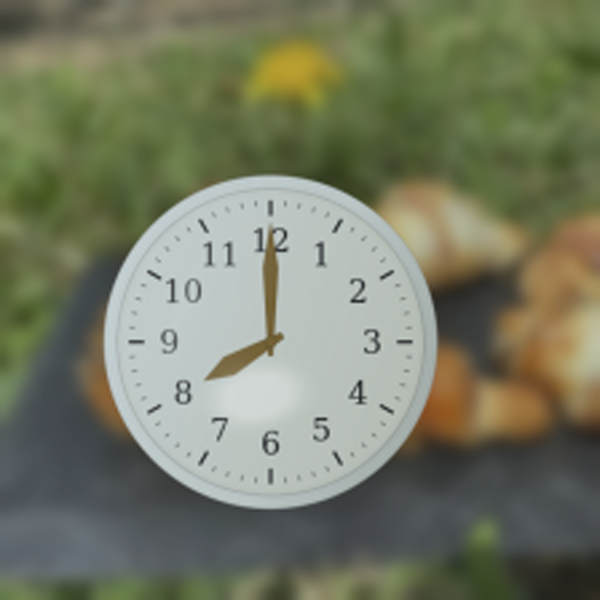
8 h 00 min
